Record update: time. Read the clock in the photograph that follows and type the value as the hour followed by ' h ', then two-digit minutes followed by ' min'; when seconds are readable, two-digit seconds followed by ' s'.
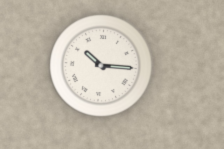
10 h 15 min
